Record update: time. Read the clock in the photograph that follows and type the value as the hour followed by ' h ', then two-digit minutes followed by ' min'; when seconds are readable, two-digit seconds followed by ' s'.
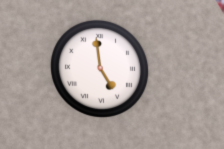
4 h 59 min
